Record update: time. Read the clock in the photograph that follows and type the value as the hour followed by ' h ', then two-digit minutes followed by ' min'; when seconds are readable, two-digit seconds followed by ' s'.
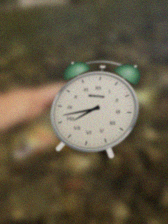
7 h 42 min
